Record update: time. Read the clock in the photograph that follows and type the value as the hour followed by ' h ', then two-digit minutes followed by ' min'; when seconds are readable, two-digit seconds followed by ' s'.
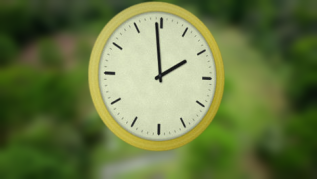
1 h 59 min
